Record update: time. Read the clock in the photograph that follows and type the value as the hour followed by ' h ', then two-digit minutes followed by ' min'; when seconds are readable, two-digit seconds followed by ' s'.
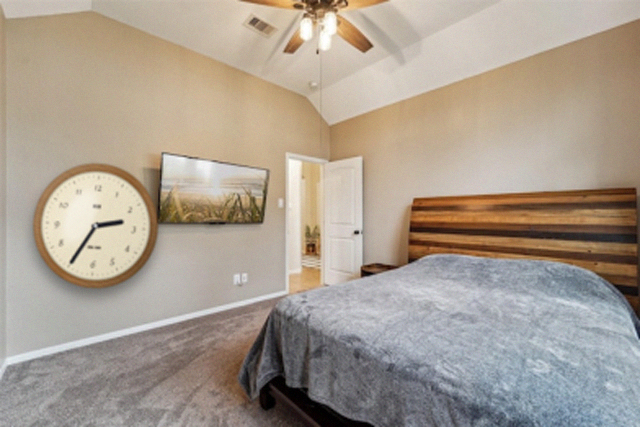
2 h 35 min
